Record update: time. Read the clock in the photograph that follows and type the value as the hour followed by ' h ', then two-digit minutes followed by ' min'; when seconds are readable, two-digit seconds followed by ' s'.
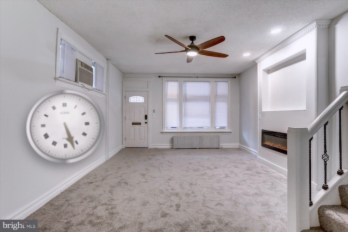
5 h 27 min
